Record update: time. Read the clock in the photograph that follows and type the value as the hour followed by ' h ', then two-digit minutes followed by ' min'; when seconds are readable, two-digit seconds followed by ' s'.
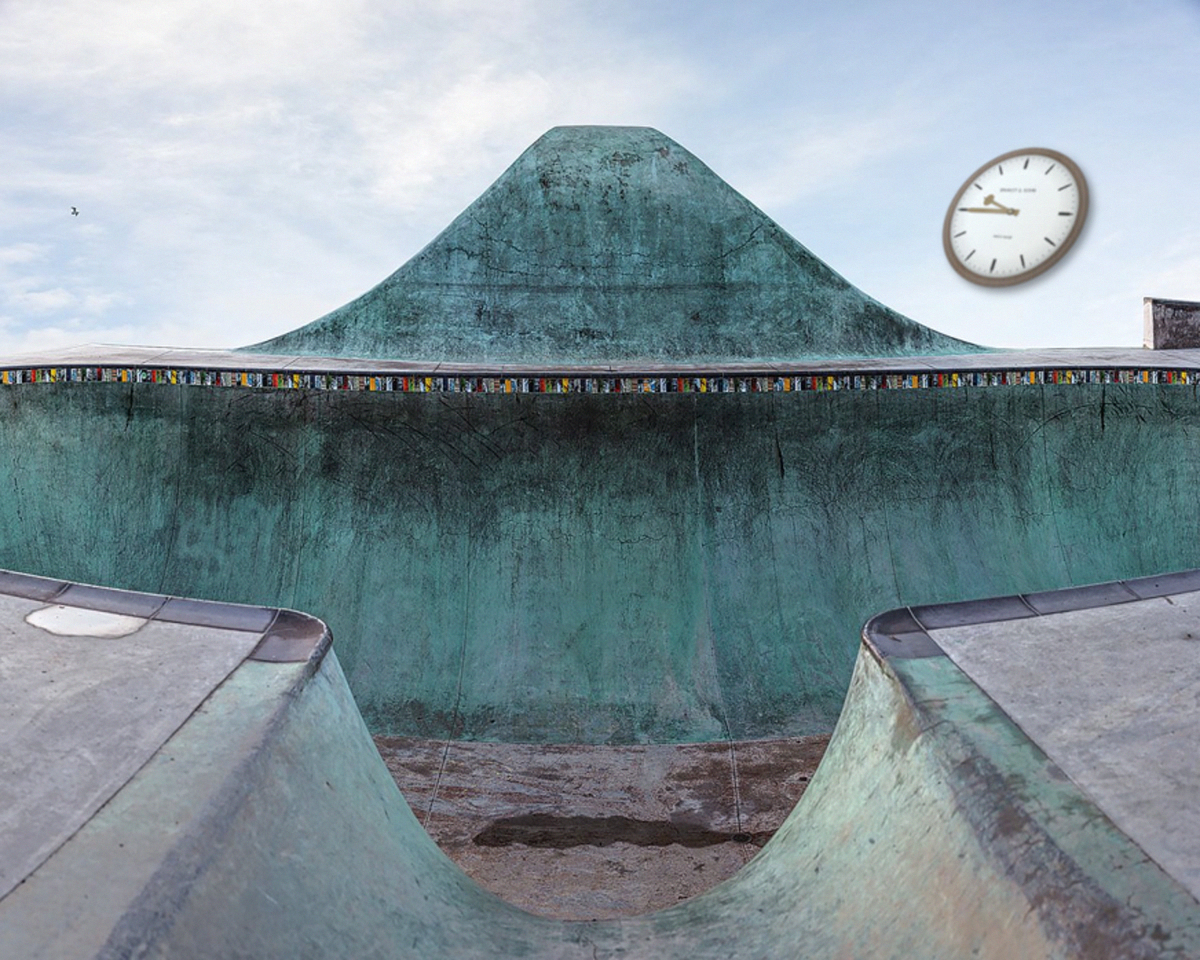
9 h 45 min
